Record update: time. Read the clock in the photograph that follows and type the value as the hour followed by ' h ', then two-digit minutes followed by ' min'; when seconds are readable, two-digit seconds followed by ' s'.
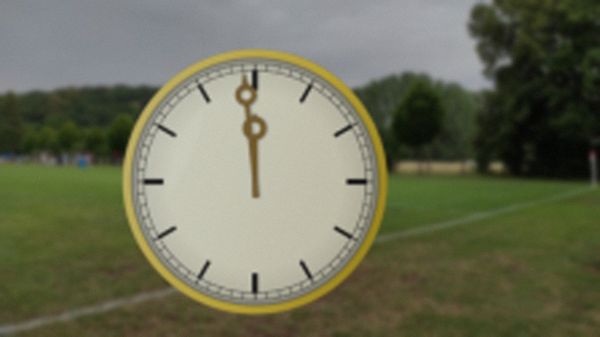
11 h 59 min
